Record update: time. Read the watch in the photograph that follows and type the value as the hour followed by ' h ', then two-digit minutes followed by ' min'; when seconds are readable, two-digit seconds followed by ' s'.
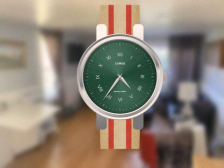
4 h 36 min
